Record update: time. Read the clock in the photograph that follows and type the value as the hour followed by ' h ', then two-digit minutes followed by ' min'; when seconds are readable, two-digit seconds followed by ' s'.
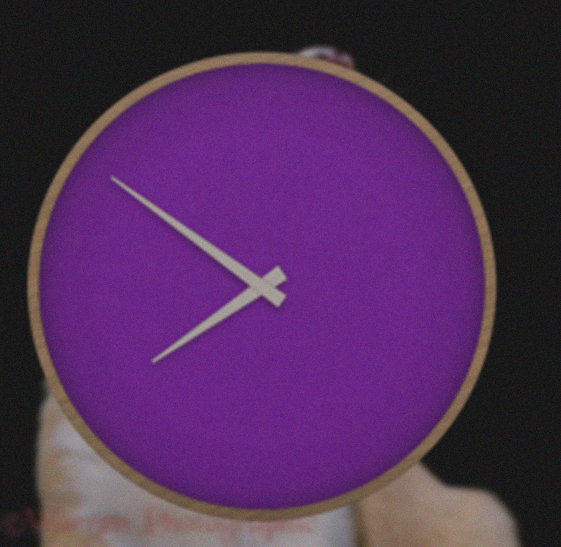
7 h 51 min
